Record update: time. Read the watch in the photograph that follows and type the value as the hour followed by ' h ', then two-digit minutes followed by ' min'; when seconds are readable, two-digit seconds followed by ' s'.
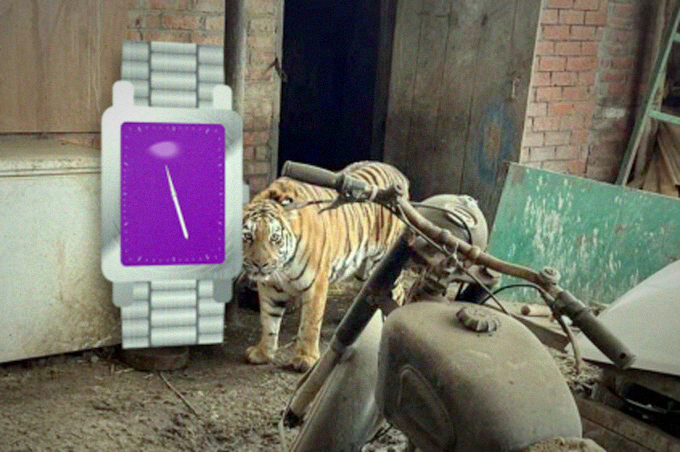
11 h 27 min
